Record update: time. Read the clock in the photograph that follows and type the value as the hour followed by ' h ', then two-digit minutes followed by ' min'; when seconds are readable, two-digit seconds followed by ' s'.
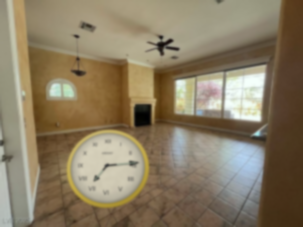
7 h 14 min
